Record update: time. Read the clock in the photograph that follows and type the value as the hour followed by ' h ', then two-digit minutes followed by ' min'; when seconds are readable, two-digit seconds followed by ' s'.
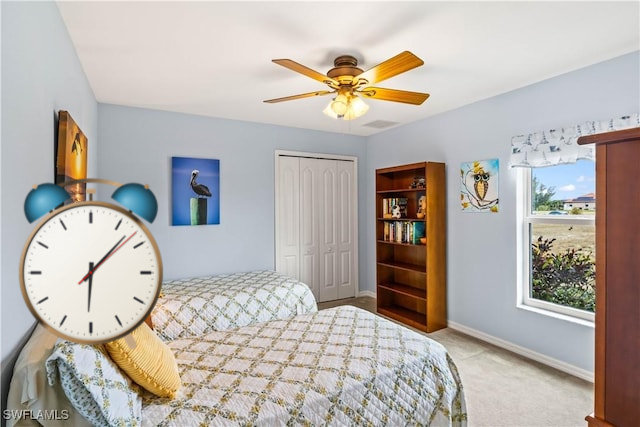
6 h 07 min 08 s
